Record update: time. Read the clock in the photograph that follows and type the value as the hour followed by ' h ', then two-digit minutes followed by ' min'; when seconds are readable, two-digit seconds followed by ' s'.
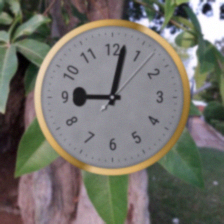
9 h 02 min 07 s
